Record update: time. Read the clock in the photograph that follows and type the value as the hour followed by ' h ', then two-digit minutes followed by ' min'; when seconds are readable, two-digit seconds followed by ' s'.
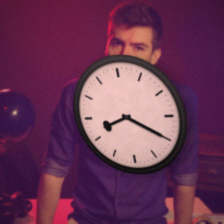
8 h 20 min
